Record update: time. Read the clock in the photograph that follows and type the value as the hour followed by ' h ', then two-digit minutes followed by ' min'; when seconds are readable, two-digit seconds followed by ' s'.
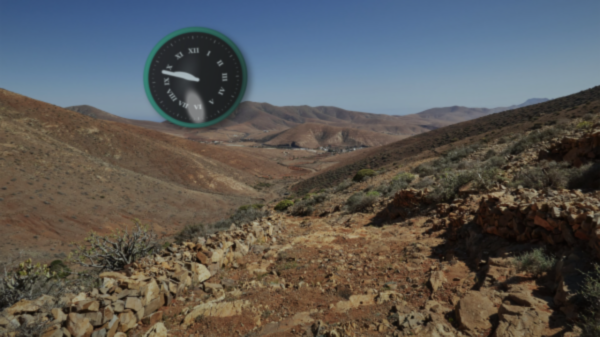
9 h 48 min
